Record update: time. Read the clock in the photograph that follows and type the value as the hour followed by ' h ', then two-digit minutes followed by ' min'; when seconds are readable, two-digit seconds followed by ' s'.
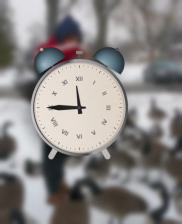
11 h 45 min
